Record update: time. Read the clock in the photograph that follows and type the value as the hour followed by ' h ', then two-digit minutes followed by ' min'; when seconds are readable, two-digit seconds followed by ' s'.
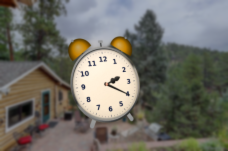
2 h 20 min
